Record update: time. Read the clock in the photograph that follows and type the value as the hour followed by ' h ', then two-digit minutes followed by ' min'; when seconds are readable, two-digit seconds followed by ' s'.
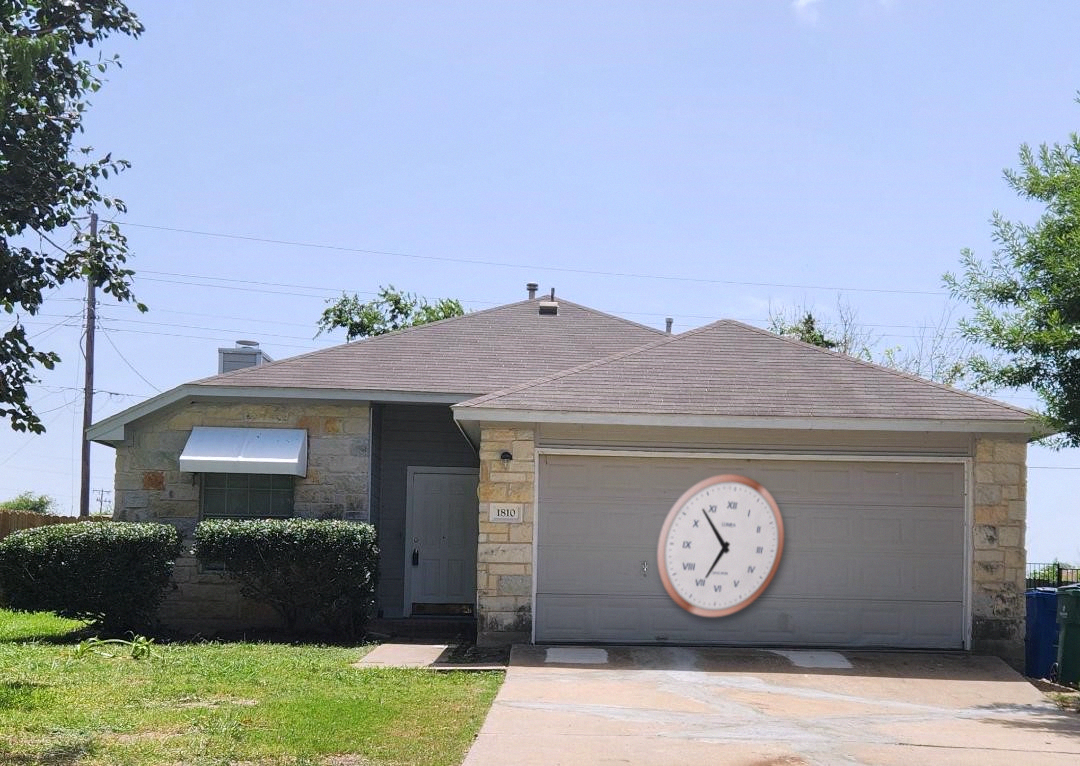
6 h 53 min
